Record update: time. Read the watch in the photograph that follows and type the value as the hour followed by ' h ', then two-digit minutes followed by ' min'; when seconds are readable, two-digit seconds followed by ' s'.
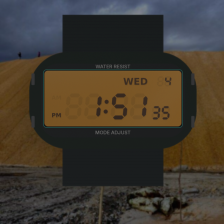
1 h 51 min 35 s
